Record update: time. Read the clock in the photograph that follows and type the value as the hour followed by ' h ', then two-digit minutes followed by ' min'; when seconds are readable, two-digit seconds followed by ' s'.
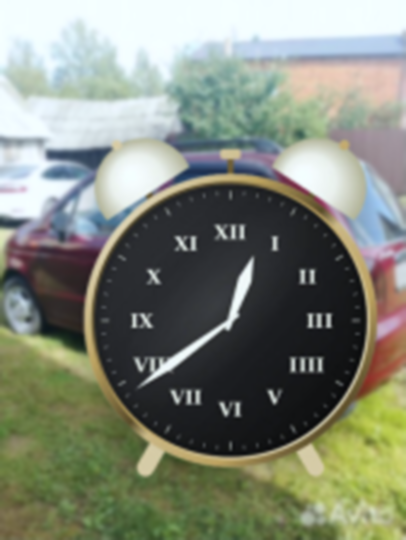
12 h 39 min
